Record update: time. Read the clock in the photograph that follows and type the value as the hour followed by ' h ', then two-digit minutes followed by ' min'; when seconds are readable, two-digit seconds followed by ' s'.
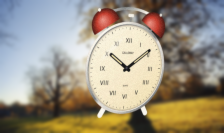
10 h 09 min
